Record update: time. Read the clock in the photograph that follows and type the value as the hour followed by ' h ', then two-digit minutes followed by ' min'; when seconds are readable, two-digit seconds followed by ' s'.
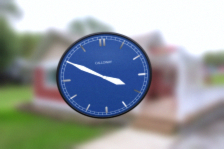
3 h 50 min
